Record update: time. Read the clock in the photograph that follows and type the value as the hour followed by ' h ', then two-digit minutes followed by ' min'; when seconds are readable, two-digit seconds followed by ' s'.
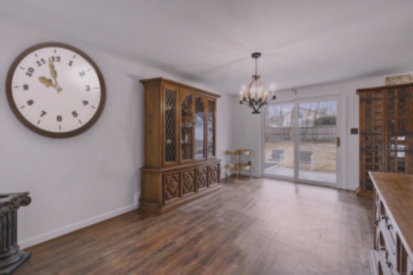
9 h 58 min
